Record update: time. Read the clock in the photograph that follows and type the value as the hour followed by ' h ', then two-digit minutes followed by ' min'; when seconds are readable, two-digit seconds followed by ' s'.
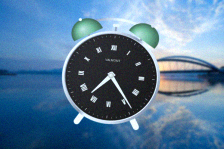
7 h 24 min
